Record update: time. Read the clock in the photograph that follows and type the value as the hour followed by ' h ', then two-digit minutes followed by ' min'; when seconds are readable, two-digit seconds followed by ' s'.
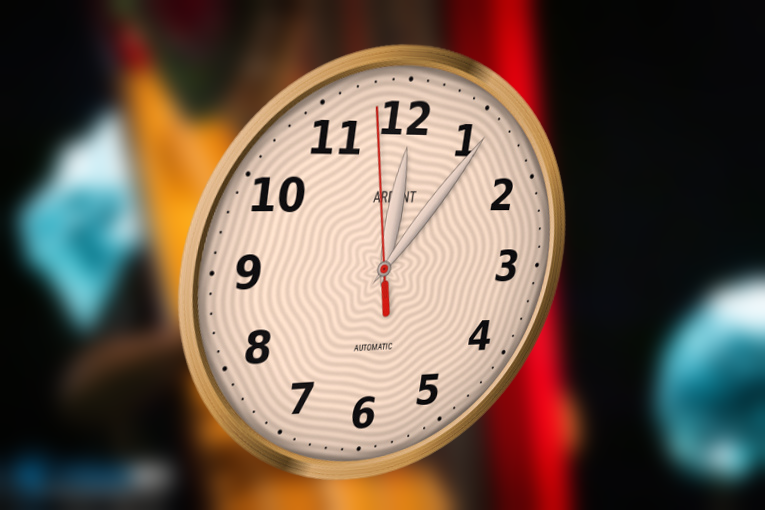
12 h 05 min 58 s
